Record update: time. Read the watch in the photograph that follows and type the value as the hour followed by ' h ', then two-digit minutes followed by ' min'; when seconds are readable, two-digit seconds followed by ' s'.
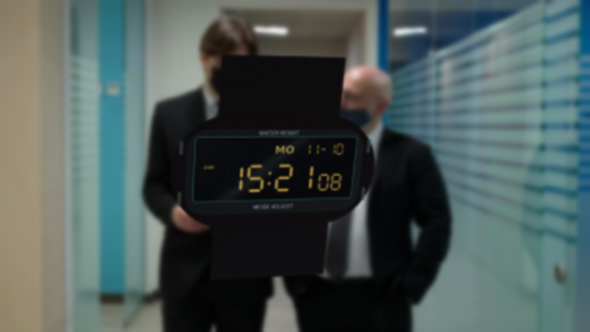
15 h 21 min 08 s
